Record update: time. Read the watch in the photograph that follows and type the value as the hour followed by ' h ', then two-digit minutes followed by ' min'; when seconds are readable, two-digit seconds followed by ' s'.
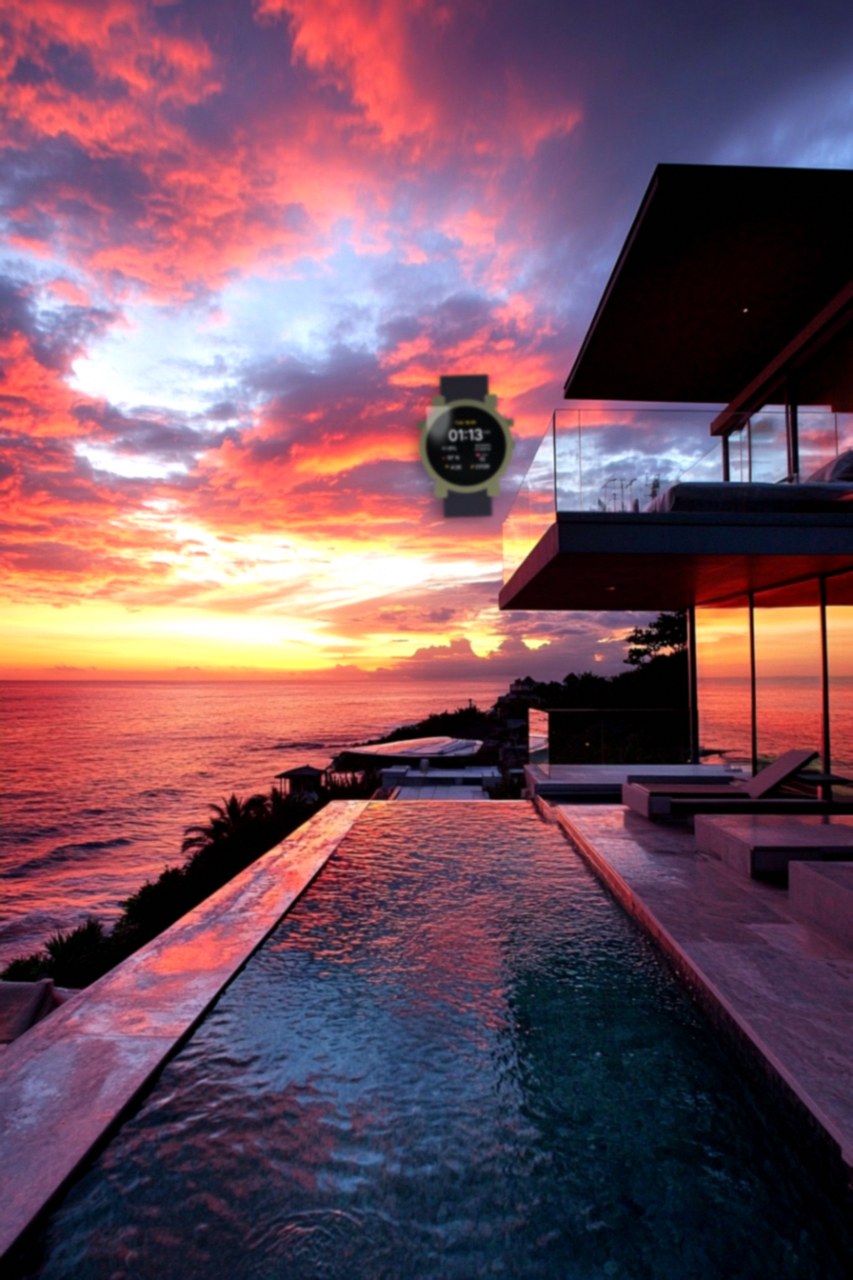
1 h 13 min
